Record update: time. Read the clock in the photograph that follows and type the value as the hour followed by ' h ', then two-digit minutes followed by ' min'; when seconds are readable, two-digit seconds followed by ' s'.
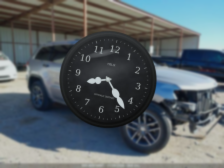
8 h 23 min
